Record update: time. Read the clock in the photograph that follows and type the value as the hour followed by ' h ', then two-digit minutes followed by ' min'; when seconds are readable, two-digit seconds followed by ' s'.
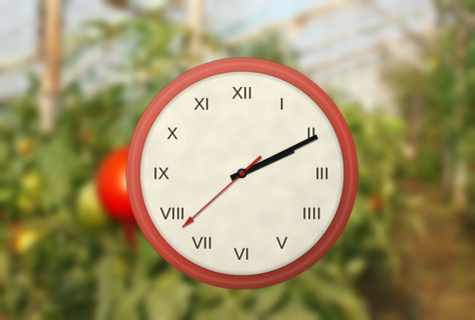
2 h 10 min 38 s
